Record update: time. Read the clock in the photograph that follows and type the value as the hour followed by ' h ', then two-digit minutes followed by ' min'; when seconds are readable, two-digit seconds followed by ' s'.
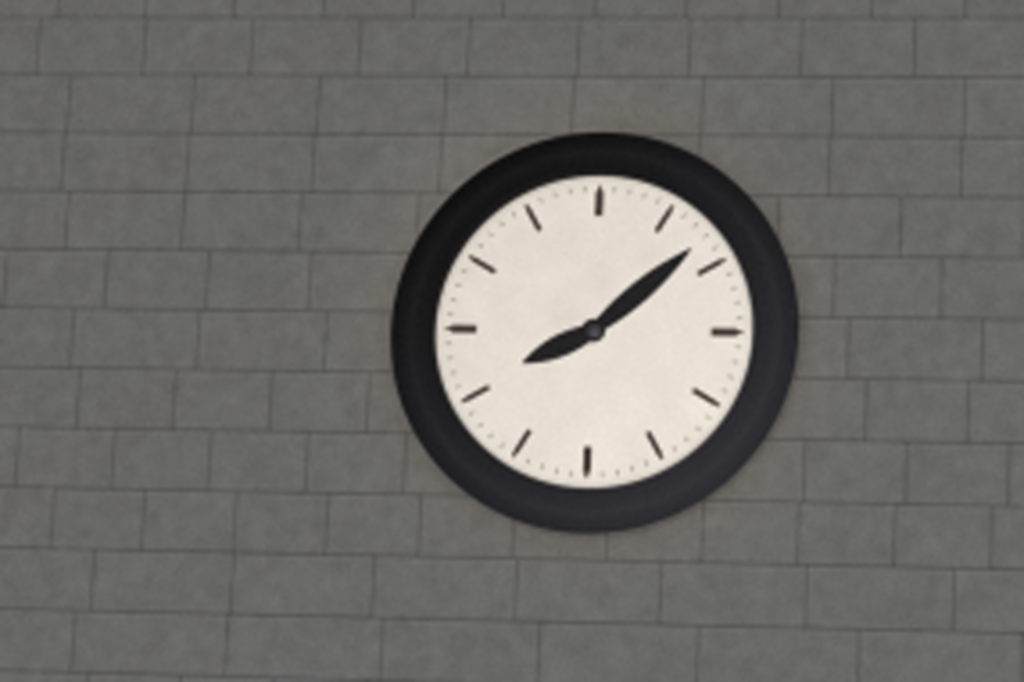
8 h 08 min
